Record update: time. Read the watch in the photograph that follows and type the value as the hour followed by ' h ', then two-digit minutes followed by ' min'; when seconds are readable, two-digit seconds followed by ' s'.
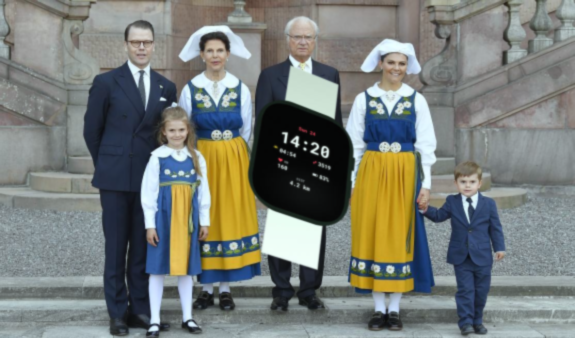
14 h 20 min
